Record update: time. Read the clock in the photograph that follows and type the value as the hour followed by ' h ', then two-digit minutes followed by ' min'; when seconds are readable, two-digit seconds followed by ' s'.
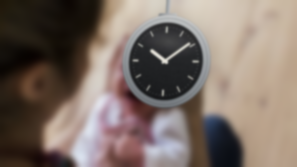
10 h 09 min
